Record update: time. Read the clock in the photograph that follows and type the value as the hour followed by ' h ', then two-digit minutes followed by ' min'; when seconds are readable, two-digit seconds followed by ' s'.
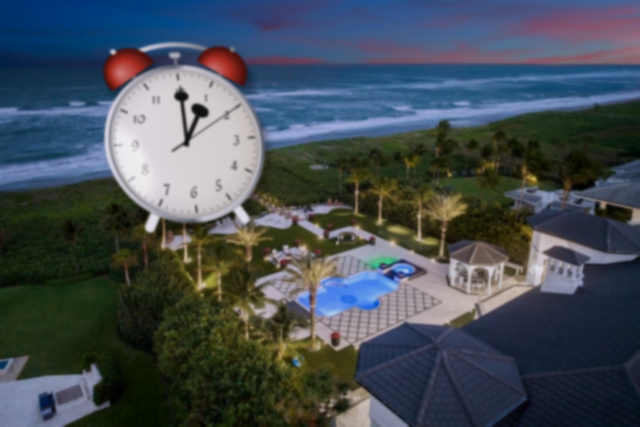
1 h 00 min 10 s
